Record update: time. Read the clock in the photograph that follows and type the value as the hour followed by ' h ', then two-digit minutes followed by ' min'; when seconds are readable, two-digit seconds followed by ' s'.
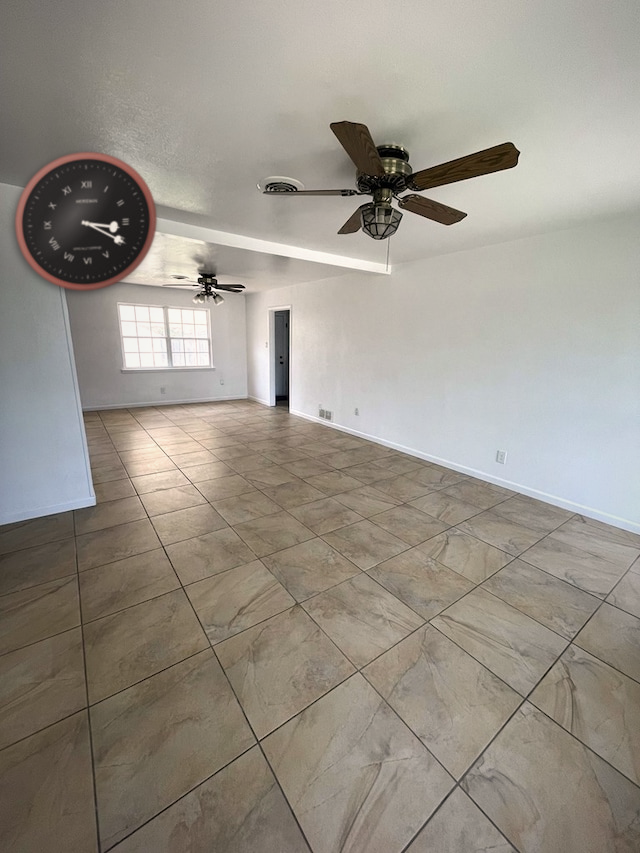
3 h 20 min
